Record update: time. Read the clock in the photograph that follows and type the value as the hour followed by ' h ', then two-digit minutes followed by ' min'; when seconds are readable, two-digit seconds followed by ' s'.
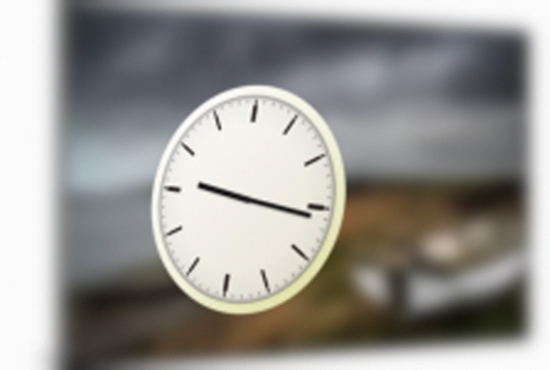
9 h 16 min
